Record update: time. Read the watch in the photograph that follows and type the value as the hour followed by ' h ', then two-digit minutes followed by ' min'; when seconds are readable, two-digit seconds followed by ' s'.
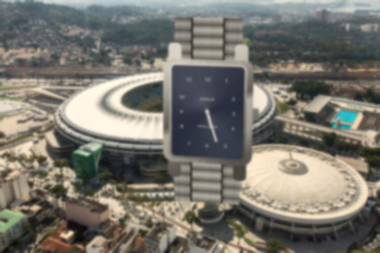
5 h 27 min
